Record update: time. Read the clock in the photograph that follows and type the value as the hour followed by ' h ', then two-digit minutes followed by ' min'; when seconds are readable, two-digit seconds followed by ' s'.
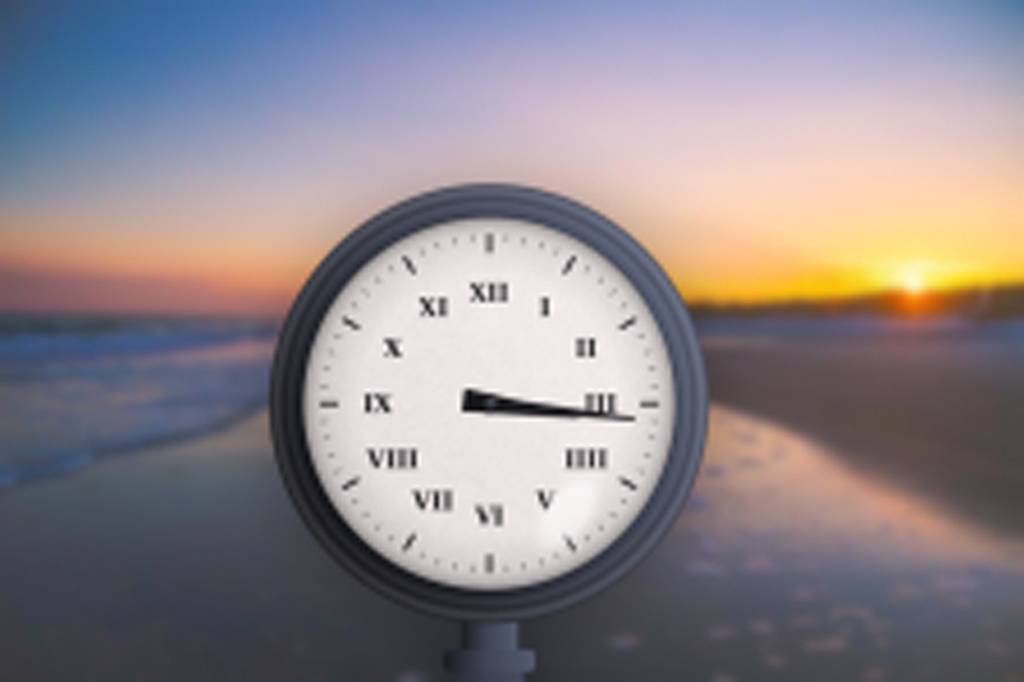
3 h 16 min
